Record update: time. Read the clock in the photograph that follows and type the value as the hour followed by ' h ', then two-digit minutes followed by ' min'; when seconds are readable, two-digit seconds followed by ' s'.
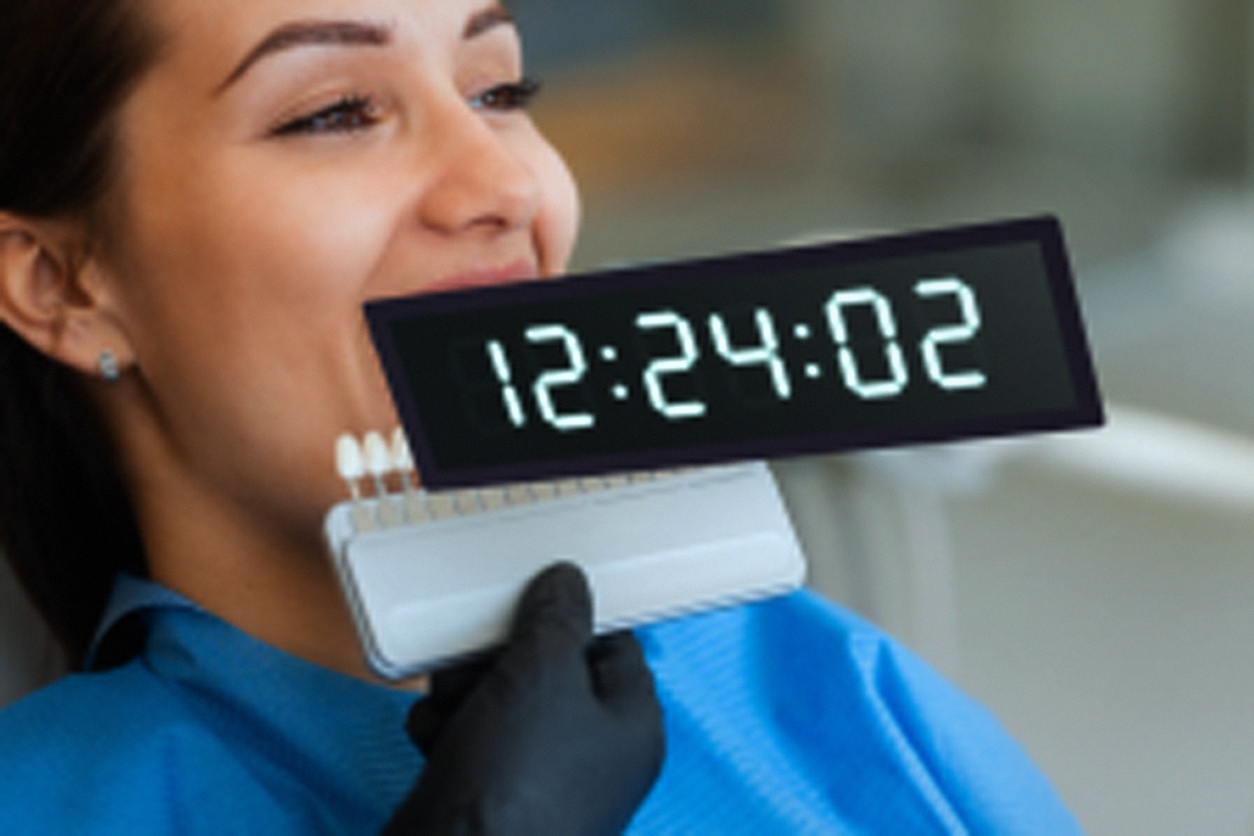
12 h 24 min 02 s
